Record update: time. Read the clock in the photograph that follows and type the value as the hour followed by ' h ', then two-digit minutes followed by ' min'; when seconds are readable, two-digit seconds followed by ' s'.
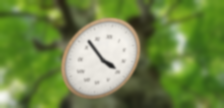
3 h 52 min
